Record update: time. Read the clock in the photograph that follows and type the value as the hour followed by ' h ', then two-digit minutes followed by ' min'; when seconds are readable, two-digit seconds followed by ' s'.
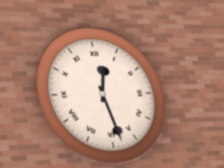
12 h 28 min
